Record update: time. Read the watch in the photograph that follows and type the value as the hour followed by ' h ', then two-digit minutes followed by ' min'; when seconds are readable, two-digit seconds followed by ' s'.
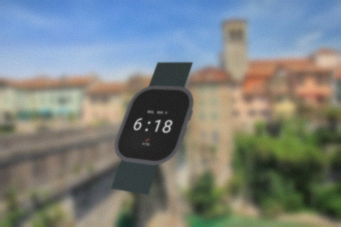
6 h 18 min
